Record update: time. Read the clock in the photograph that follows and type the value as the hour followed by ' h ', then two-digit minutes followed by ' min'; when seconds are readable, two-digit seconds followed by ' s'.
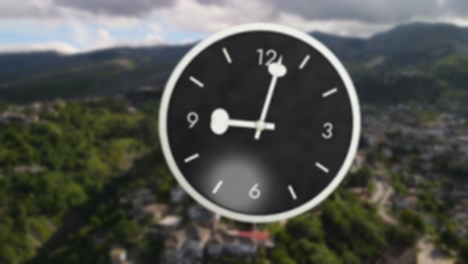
9 h 02 min
